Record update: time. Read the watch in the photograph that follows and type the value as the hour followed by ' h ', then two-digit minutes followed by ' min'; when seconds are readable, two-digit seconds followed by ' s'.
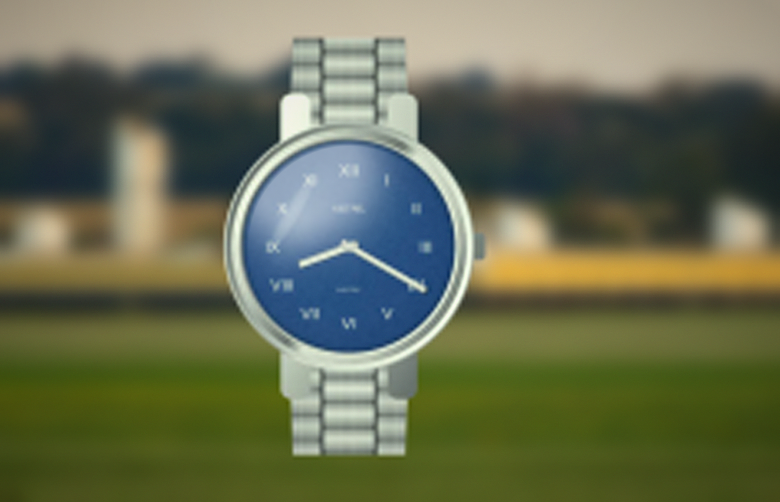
8 h 20 min
